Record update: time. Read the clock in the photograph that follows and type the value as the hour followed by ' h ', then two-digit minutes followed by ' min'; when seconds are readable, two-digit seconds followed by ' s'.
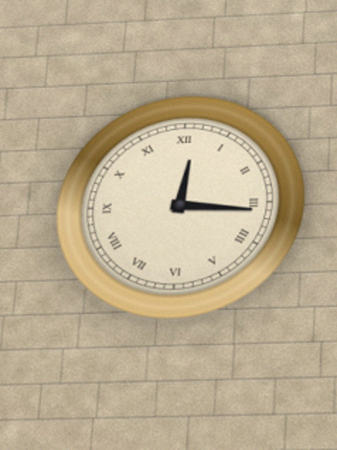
12 h 16 min
